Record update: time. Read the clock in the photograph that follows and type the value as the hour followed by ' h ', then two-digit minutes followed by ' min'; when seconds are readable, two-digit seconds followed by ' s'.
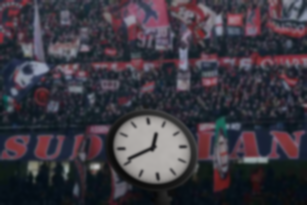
12 h 41 min
